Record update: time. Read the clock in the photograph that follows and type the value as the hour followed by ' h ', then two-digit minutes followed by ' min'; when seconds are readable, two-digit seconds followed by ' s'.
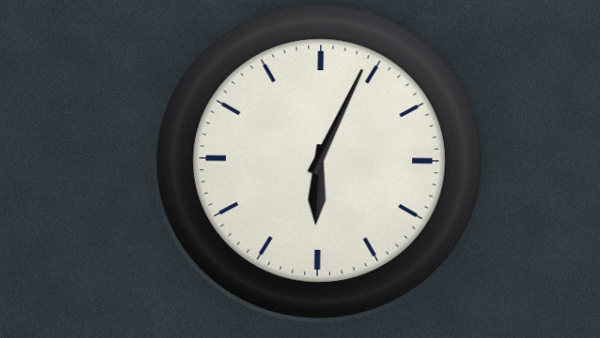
6 h 04 min
